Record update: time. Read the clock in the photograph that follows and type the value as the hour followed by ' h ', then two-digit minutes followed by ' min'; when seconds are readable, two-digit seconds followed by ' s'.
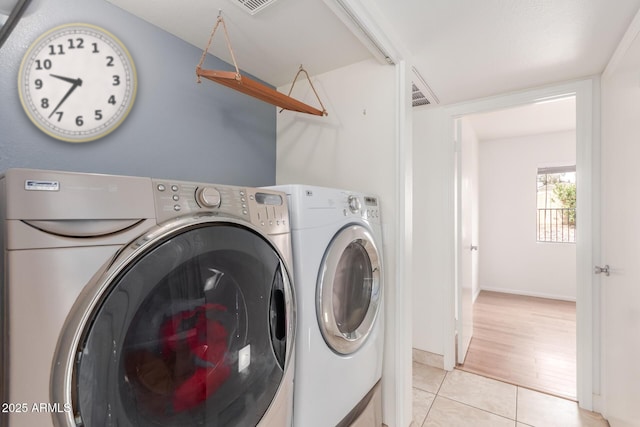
9 h 37 min
